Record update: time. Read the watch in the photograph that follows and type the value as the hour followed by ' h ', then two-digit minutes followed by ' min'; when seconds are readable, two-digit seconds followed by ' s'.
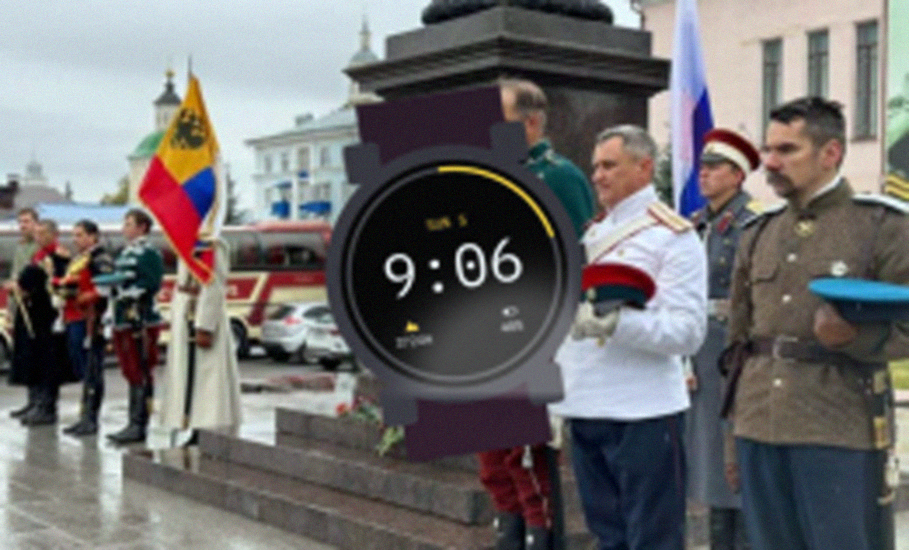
9 h 06 min
